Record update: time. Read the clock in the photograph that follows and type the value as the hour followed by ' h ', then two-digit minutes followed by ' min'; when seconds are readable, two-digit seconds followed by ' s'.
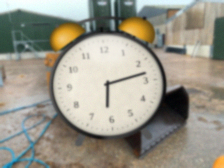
6 h 13 min
